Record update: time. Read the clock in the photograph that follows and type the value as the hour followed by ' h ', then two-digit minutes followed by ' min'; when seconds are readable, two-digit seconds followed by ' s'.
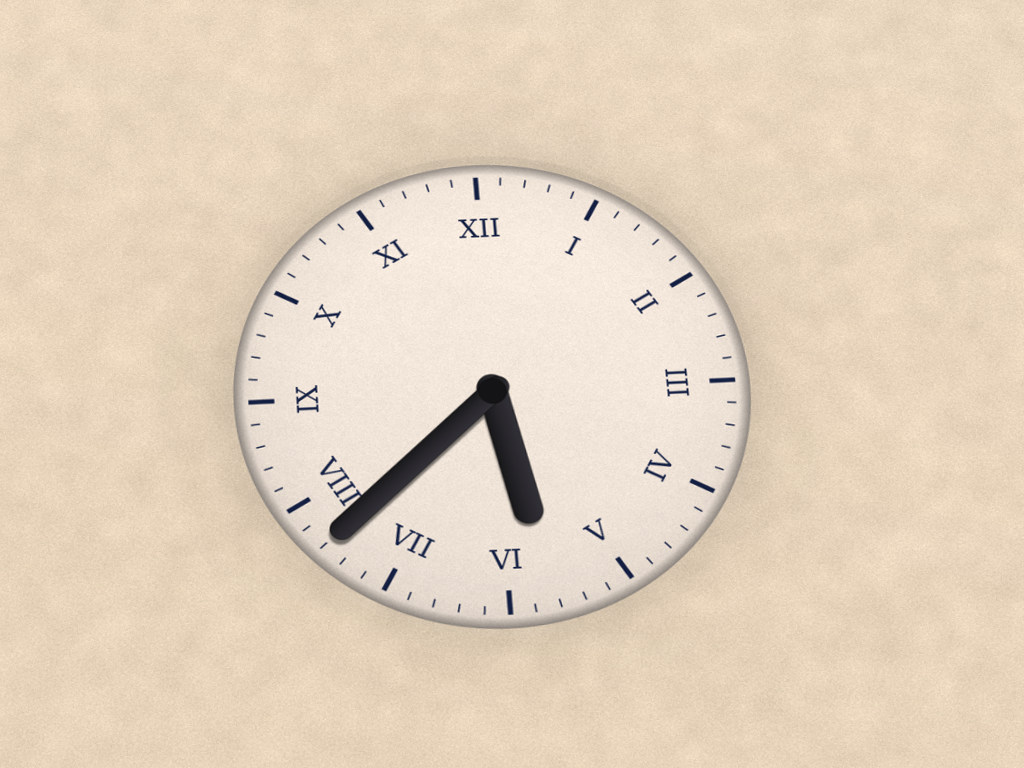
5 h 38 min
